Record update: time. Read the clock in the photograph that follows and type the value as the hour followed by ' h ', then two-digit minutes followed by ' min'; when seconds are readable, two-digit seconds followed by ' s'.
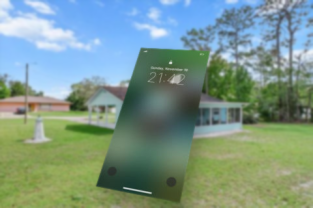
21 h 42 min
